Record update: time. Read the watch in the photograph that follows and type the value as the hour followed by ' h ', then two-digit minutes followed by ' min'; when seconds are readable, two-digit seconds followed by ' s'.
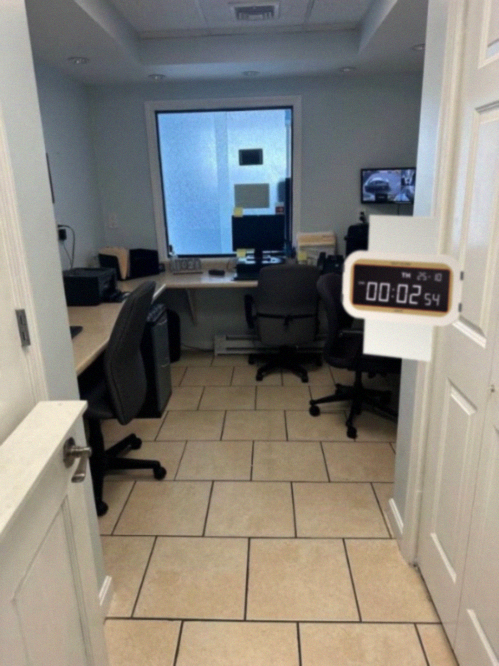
0 h 02 min 54 s
